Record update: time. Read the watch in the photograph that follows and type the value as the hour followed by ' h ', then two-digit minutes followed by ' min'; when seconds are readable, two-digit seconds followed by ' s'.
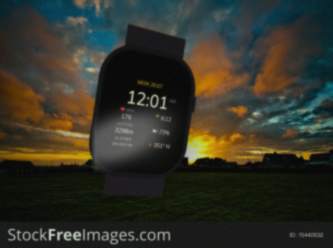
12 h 01 min
